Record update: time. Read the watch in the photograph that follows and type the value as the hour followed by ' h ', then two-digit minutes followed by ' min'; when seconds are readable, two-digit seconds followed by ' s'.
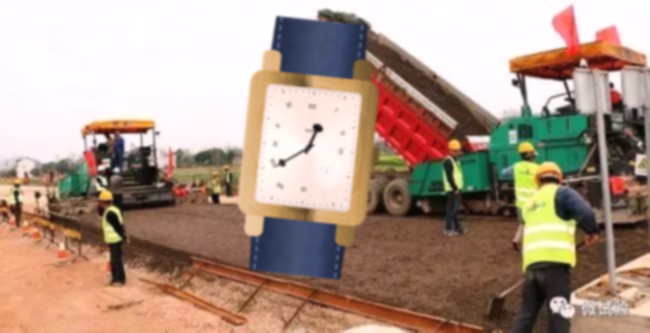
12 h 39 min
